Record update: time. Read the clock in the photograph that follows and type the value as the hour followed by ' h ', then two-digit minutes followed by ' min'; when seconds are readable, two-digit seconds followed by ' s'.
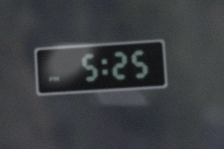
5 h 25 min
